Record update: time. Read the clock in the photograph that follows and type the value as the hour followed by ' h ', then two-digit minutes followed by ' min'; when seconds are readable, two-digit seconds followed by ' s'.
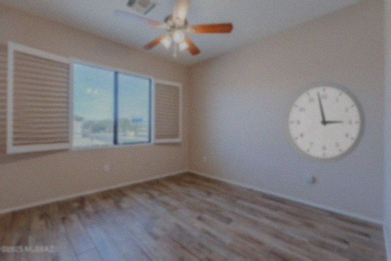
2 h 58 min
